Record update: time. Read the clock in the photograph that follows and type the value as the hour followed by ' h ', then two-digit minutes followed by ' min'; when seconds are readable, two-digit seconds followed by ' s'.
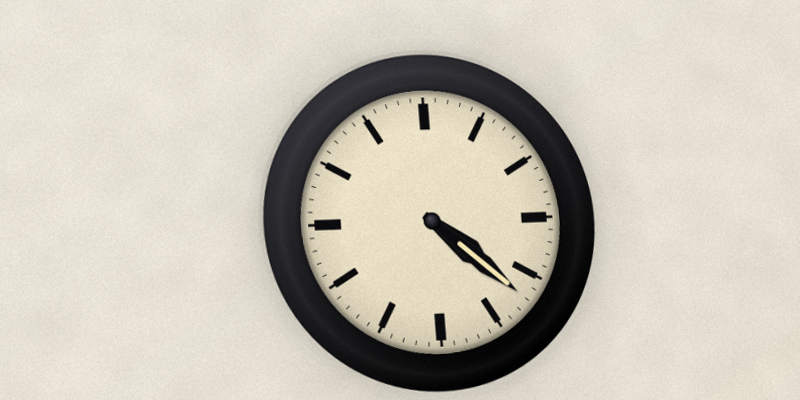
4 h 22 min
